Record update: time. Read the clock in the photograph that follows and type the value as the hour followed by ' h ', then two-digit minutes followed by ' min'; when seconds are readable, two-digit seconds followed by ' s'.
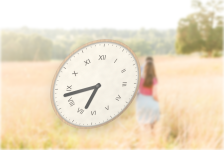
6 h 43 min
